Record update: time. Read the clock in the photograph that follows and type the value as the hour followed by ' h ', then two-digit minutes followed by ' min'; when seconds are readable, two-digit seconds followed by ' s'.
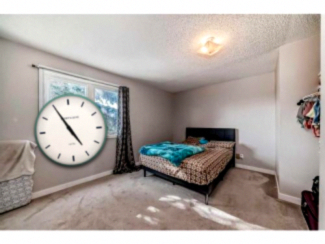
4 h 55 min
